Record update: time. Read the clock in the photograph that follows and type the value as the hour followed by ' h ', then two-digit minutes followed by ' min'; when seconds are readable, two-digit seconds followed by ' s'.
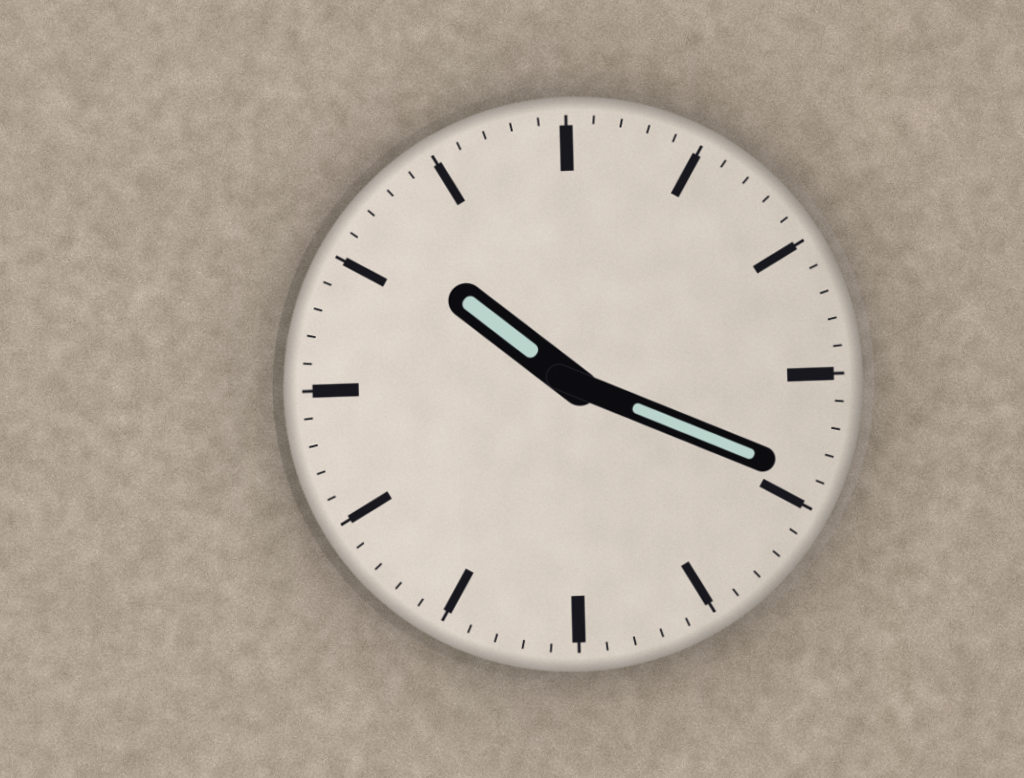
10 h 19 min
